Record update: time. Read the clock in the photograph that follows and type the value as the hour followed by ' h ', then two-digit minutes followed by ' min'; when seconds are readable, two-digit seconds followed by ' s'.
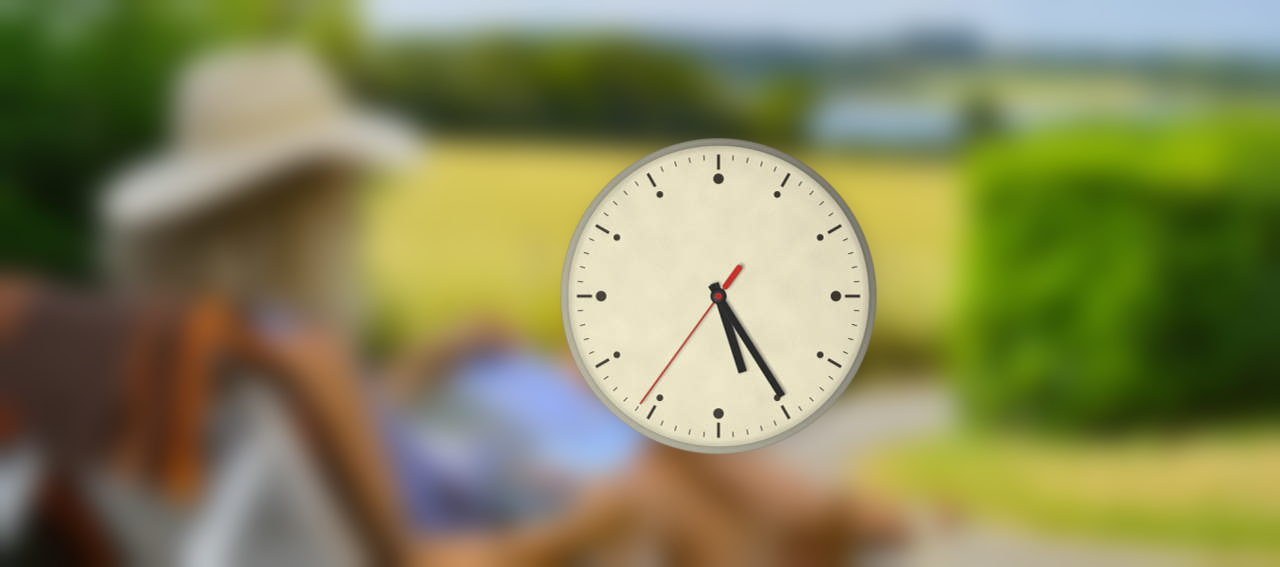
5 h 24 min 36 s
